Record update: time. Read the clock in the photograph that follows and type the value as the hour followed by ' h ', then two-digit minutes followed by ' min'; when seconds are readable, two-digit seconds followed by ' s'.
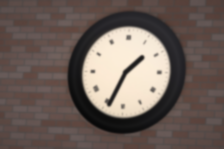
1 h 34 min
